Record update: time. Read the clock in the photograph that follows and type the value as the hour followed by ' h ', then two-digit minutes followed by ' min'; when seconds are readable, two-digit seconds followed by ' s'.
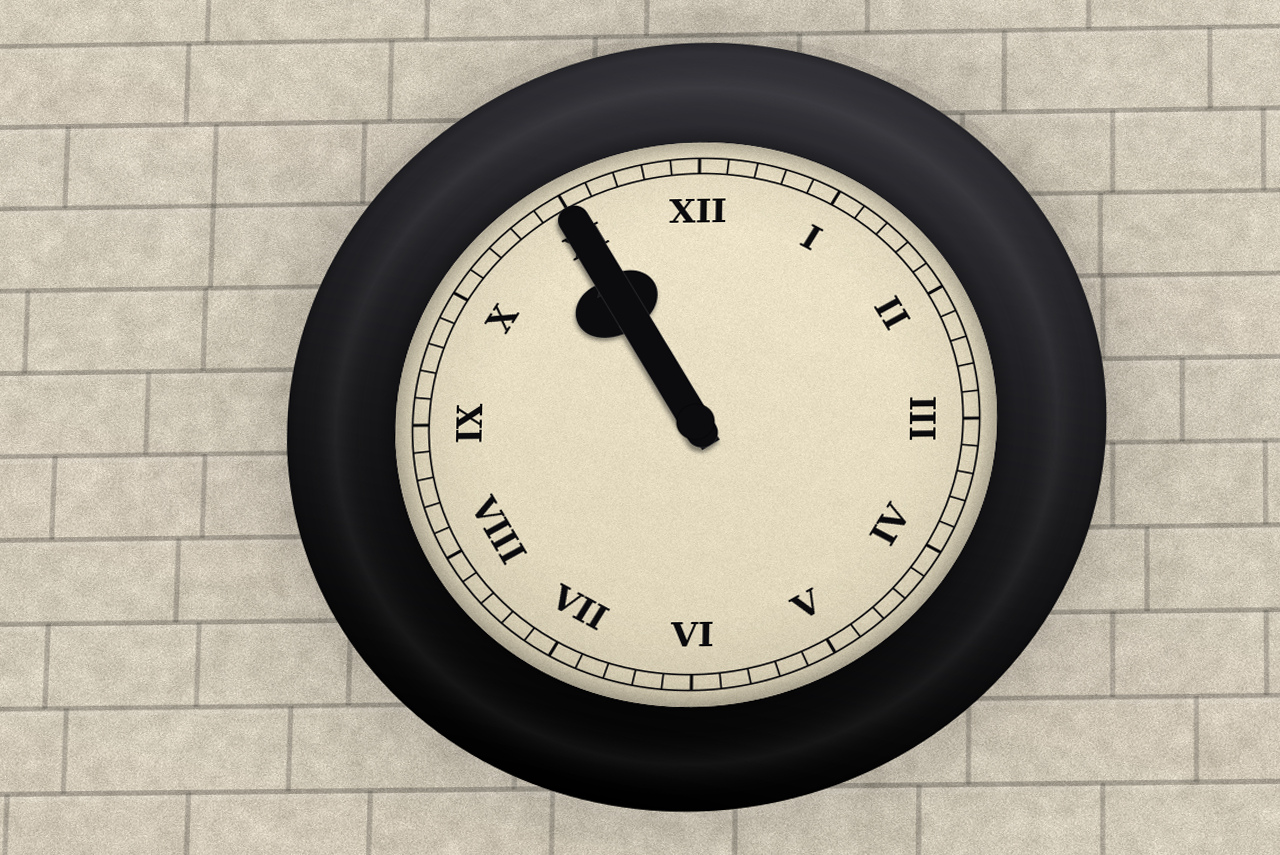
10 h 55 min
